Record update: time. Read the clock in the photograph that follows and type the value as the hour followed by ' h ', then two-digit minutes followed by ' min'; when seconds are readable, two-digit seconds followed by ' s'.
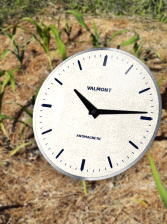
10 h 14 min
